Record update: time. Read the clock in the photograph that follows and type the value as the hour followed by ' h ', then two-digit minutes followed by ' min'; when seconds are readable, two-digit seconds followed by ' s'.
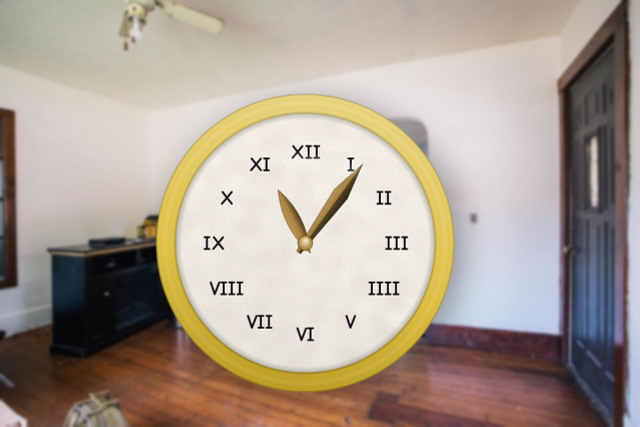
11 h 06 min
